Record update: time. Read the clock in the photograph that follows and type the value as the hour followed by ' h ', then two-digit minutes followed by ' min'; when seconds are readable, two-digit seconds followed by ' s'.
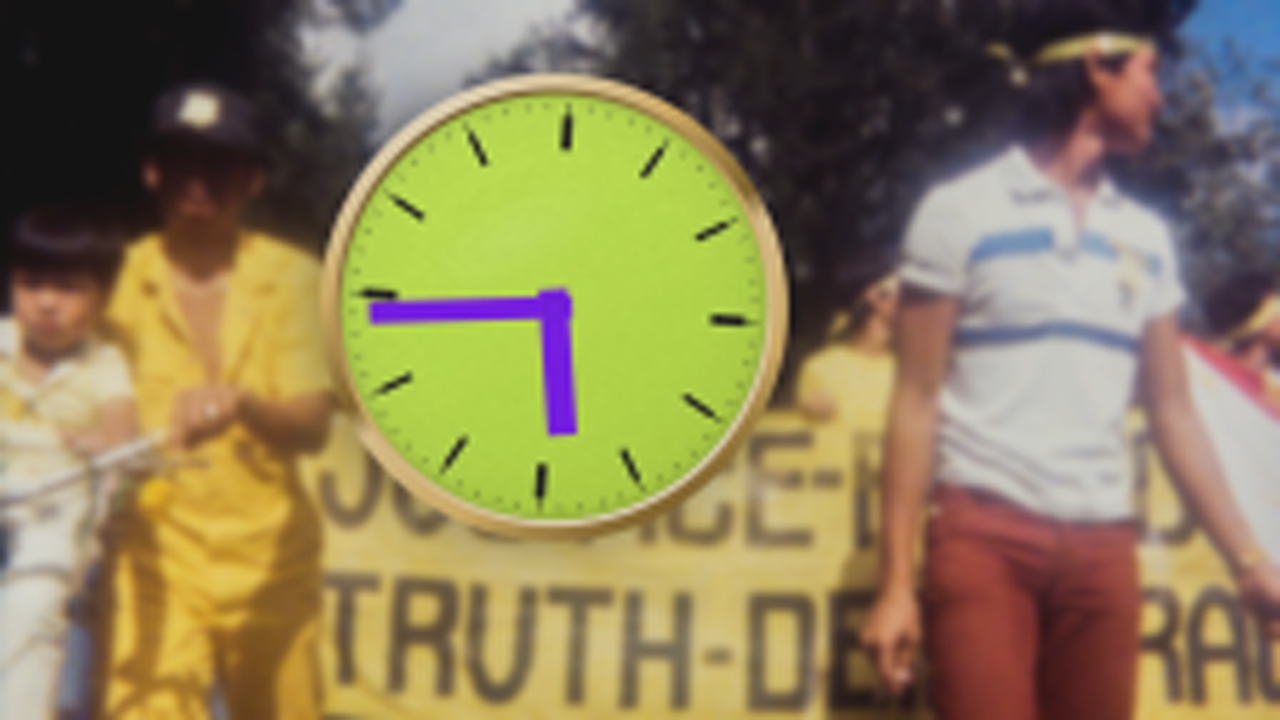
5 h 44 min
